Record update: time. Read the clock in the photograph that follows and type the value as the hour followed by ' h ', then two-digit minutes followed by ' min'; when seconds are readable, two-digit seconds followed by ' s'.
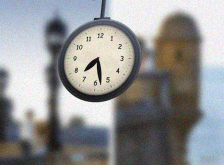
7 h 28 min
